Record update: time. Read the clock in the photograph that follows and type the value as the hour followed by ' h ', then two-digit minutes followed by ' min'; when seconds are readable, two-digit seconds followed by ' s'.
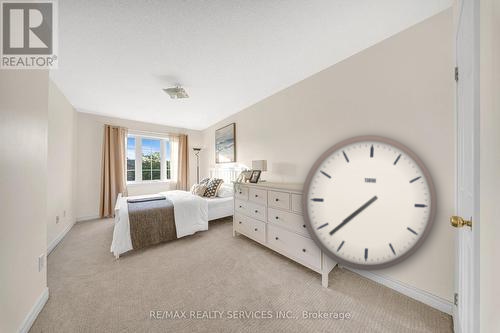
7 h 38 min
